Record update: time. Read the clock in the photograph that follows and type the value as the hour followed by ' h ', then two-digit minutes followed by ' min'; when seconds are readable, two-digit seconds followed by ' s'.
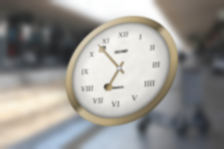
6 h 53 min
